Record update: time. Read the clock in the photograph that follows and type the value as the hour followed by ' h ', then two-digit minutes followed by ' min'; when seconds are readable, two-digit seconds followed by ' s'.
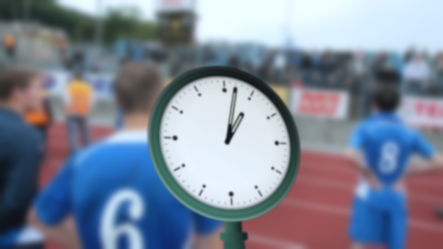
1 h 02 min
